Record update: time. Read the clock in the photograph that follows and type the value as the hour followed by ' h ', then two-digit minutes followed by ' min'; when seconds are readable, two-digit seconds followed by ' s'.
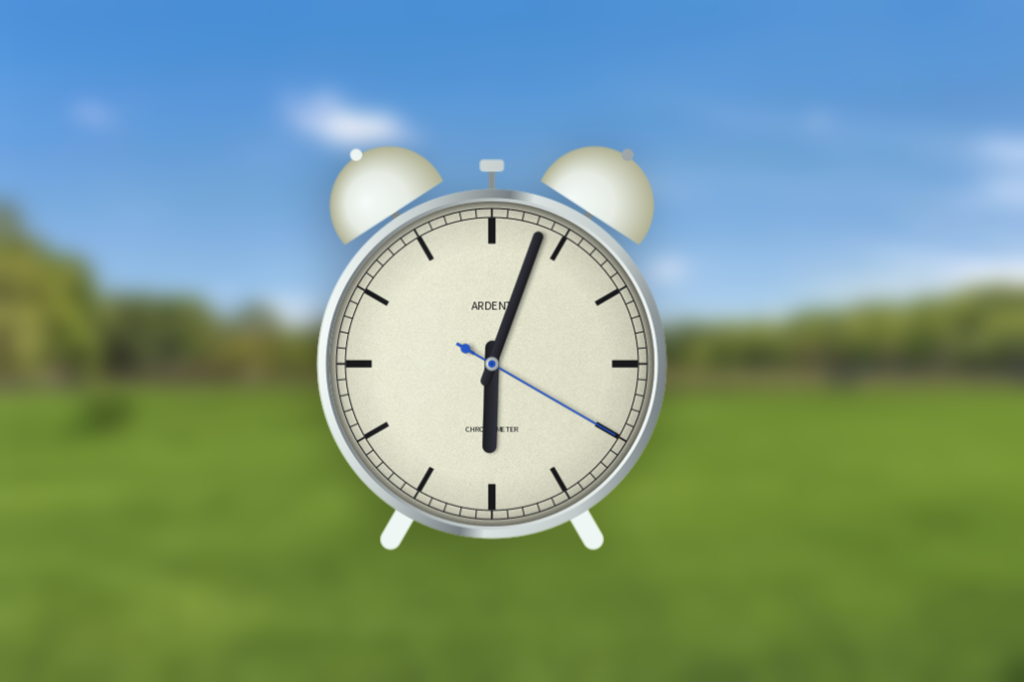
6 h 03 min 20 s
